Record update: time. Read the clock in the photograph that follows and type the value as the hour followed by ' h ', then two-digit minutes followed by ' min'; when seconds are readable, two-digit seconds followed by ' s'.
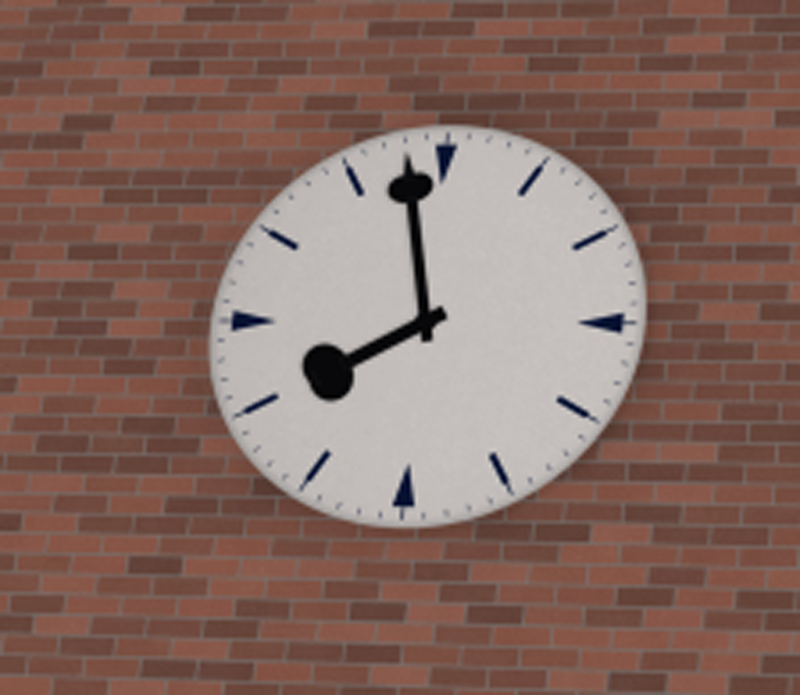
7 h 58 min
